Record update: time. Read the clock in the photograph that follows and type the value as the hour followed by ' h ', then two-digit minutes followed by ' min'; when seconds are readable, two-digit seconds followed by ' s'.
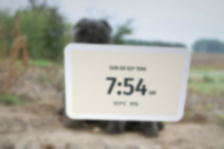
7 h 54 min
